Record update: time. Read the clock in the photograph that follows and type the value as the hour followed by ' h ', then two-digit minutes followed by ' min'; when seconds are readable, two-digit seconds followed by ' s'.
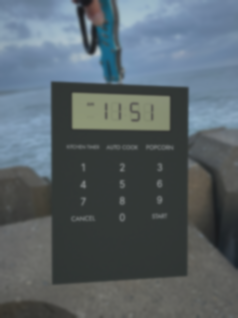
11 h 51 min
